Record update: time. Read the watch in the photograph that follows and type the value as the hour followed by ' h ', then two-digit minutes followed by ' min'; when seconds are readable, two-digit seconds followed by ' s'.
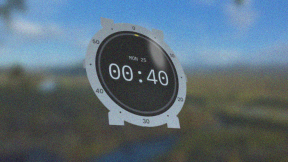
0 h 40 min
